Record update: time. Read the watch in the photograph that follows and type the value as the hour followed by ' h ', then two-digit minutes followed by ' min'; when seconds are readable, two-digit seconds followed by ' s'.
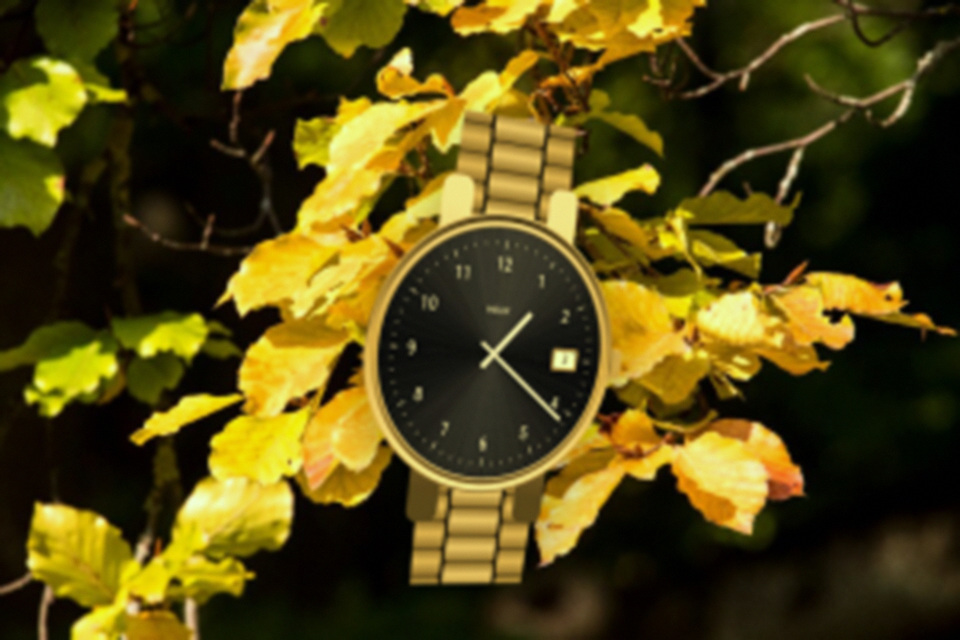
1 h 21 min
